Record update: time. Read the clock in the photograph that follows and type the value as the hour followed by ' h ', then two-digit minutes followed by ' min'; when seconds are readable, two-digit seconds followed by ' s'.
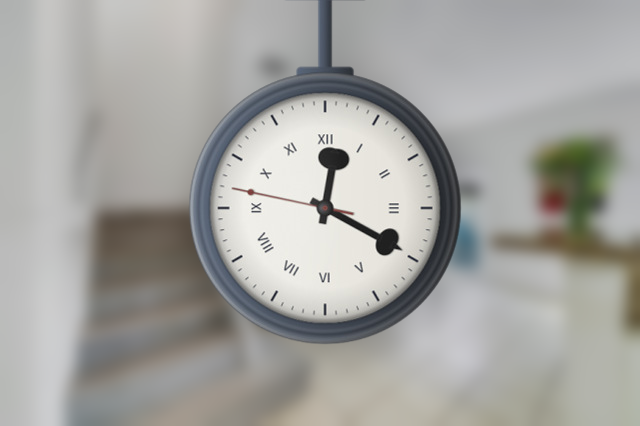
12 h 19 min 47 s
